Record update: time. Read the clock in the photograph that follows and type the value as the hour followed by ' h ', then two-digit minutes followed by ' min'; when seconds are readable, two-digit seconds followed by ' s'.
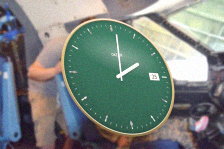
2 h 01 min
